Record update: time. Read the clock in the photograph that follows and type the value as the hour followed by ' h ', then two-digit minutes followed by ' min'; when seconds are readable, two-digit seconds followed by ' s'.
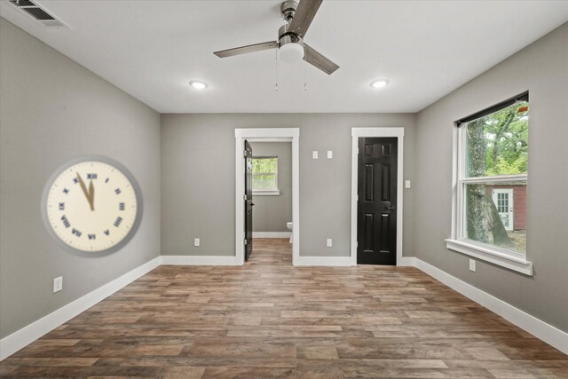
11 h 56 min
